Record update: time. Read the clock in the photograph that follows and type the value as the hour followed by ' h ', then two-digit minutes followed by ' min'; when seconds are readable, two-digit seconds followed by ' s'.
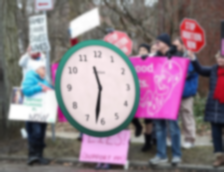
11 h 32 min
